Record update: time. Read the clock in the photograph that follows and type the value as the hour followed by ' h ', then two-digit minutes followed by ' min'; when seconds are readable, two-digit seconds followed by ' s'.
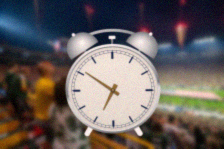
6 h 51 min
